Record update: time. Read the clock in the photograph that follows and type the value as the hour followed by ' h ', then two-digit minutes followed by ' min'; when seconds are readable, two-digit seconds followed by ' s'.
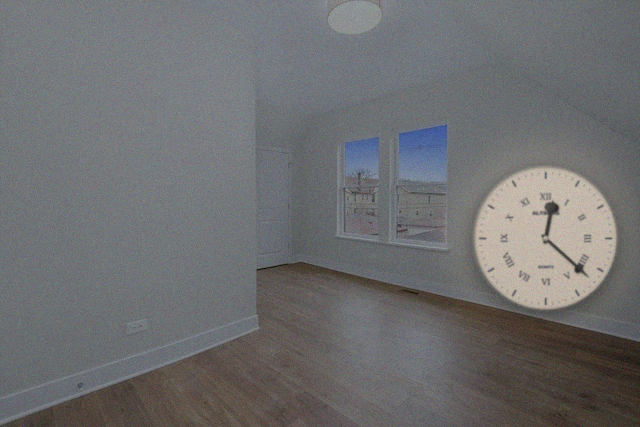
12 h 22 min
